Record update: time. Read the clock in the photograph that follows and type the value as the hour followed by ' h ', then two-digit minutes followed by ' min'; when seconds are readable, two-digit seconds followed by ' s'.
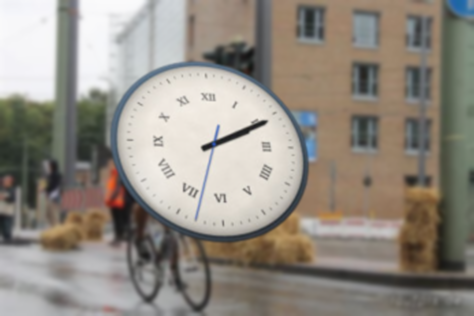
2 h 10 min 33 s
